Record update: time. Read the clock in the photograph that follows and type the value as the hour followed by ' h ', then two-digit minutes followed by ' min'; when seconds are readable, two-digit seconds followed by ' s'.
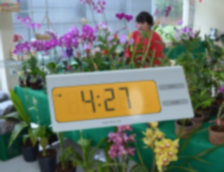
4 h 27 min
